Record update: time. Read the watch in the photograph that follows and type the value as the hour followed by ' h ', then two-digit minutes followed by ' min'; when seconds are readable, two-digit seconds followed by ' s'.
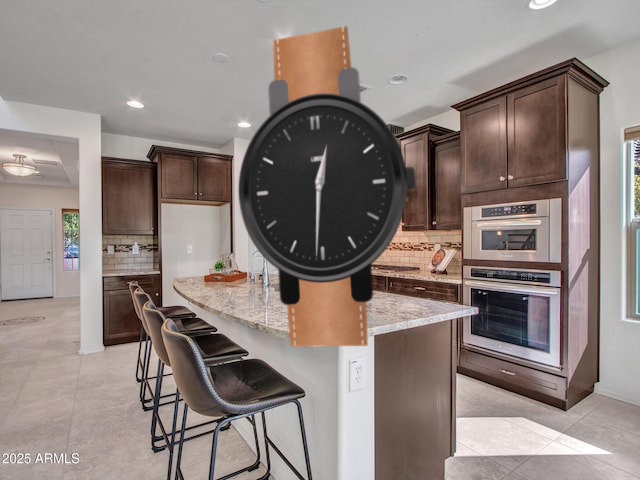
12 h 31 min
